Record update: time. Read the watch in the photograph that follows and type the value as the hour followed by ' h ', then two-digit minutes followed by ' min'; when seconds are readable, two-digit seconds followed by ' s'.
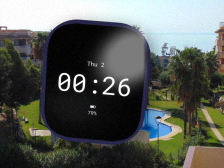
0 h 26 min
